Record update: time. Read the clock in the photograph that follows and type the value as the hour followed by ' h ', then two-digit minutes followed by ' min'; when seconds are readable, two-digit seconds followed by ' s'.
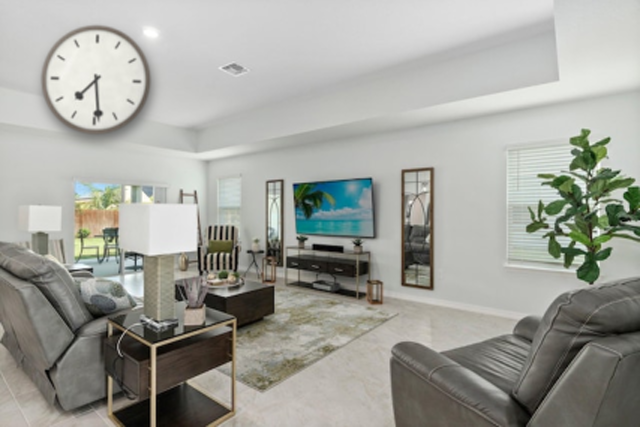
7 h 29 min
